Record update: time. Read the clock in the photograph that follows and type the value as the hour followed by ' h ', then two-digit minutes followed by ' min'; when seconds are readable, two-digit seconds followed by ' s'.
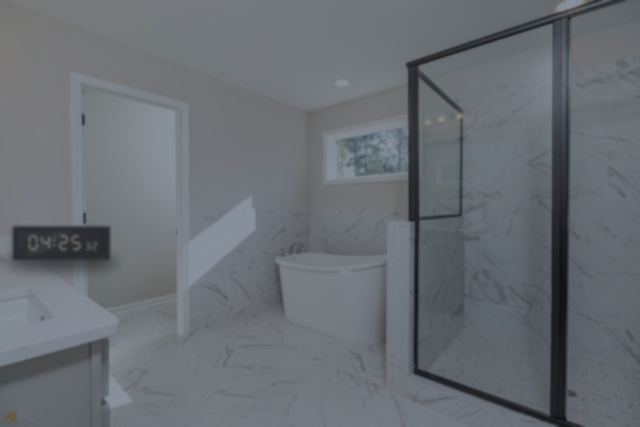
4 h 25 min
